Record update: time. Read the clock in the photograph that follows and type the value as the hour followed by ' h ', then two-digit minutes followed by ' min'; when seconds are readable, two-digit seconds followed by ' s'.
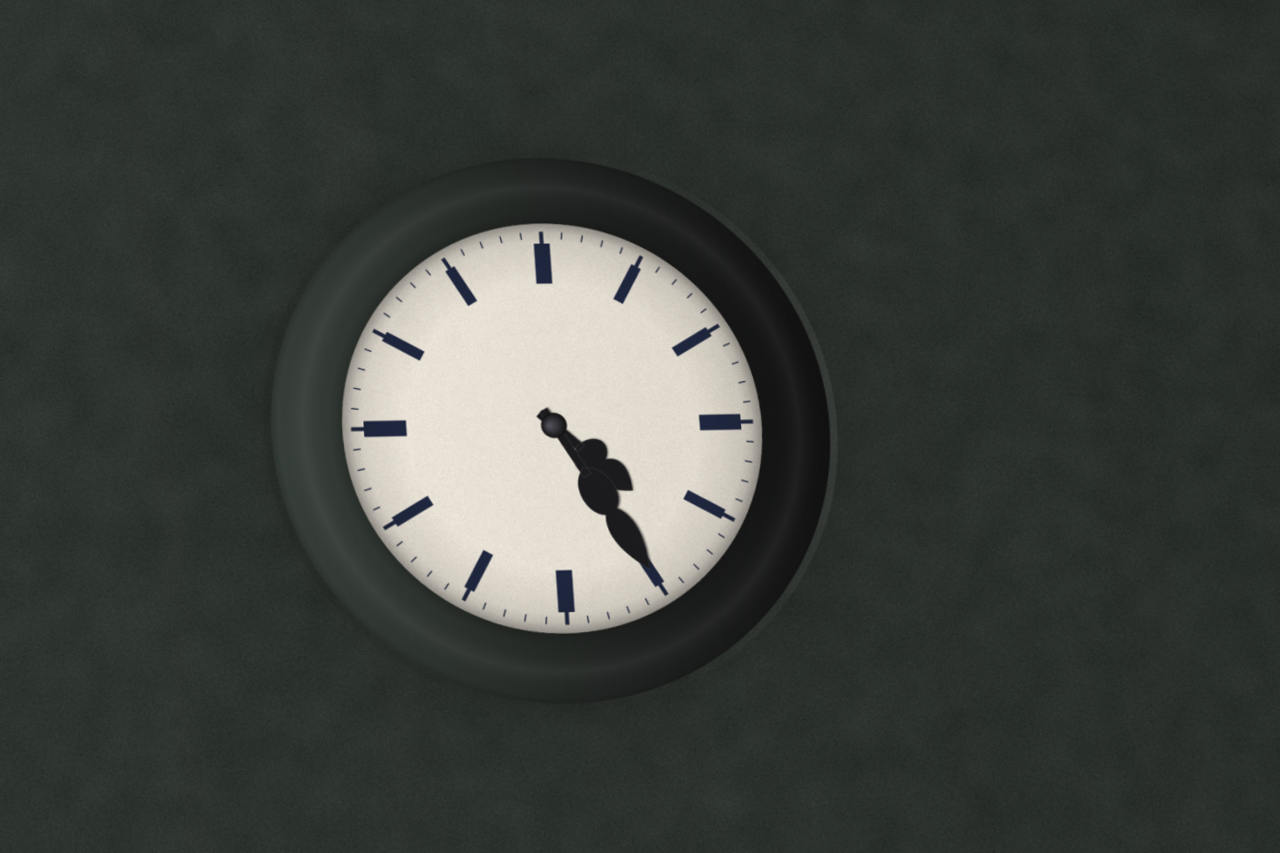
4 h 25 min
